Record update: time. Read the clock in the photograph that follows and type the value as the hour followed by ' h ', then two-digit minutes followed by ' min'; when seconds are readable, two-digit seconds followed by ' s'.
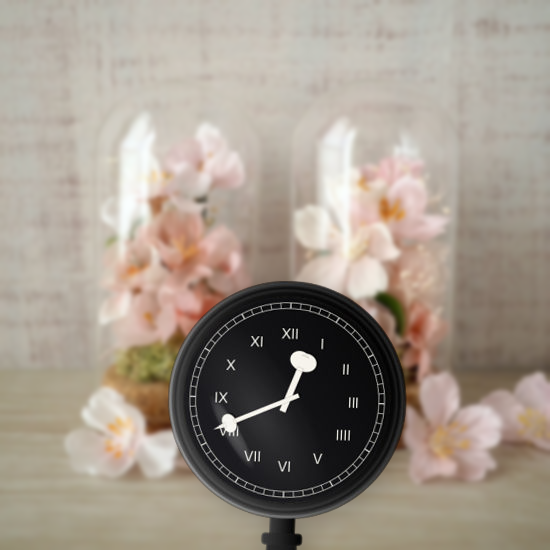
12 h 41 min
